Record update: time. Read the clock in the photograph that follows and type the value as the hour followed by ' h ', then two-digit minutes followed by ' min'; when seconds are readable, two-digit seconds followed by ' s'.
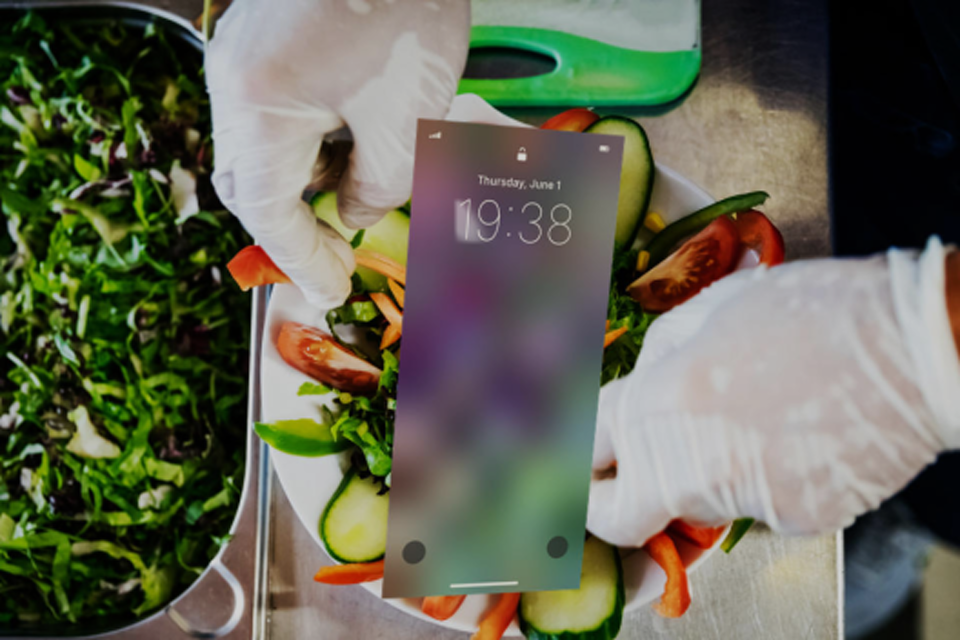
19 h 38 min
